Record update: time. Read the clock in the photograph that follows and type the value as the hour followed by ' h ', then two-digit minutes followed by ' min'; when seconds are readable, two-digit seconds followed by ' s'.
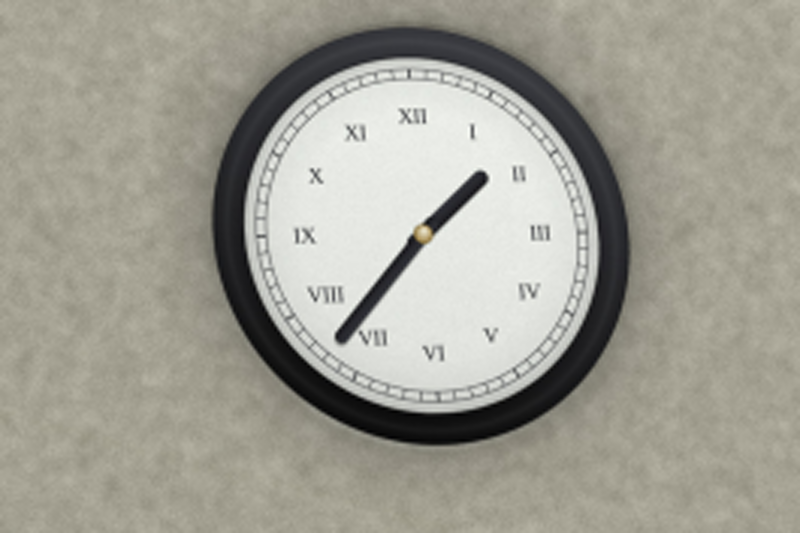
1 h 37 min
